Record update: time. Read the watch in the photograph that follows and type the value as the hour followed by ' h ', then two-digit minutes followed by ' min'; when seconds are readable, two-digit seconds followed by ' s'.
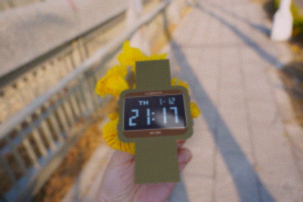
21 h 17 min
